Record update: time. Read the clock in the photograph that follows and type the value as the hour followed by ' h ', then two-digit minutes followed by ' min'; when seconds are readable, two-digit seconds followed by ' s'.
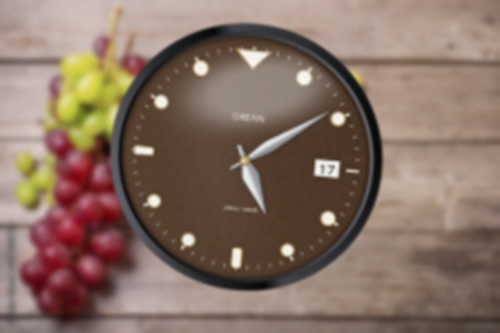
5 h 09 min
